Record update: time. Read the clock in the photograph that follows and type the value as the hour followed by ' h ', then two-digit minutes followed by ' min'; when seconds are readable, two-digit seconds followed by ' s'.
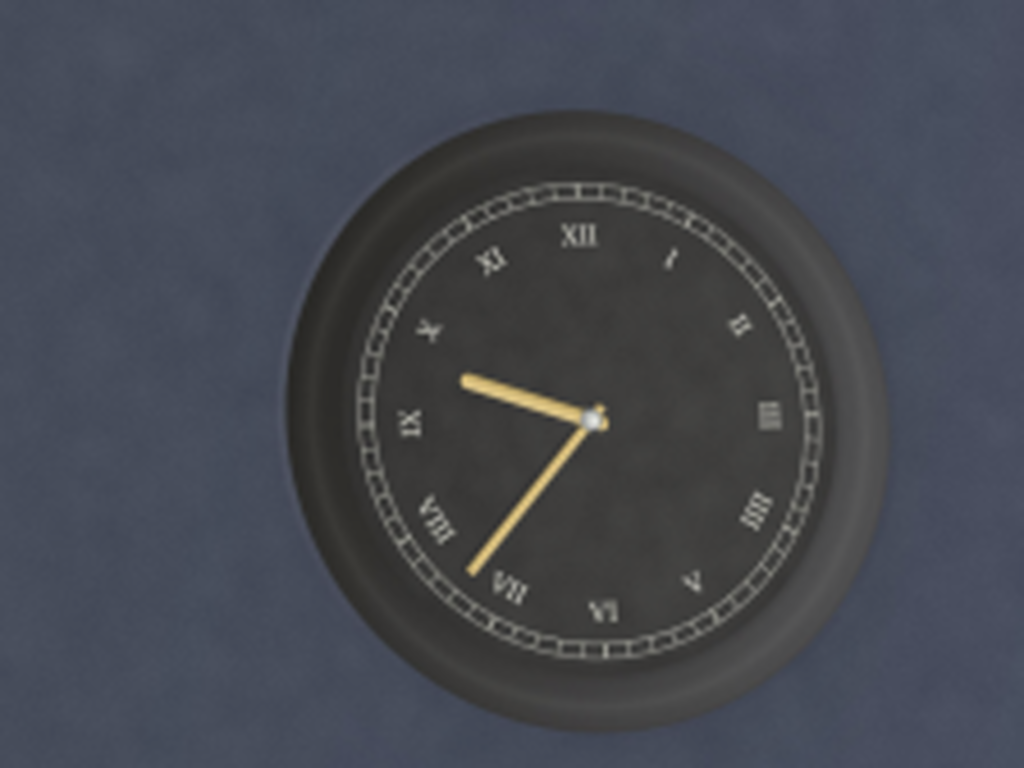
9 h 37 min
